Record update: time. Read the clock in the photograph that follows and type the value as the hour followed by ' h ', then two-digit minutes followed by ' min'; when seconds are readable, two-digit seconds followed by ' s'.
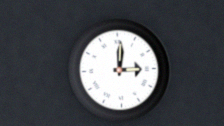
3 h 01 min
